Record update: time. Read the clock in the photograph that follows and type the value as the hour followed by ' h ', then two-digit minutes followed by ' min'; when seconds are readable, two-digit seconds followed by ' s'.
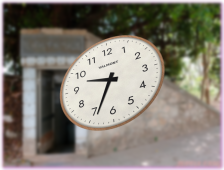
9 h 34 min
